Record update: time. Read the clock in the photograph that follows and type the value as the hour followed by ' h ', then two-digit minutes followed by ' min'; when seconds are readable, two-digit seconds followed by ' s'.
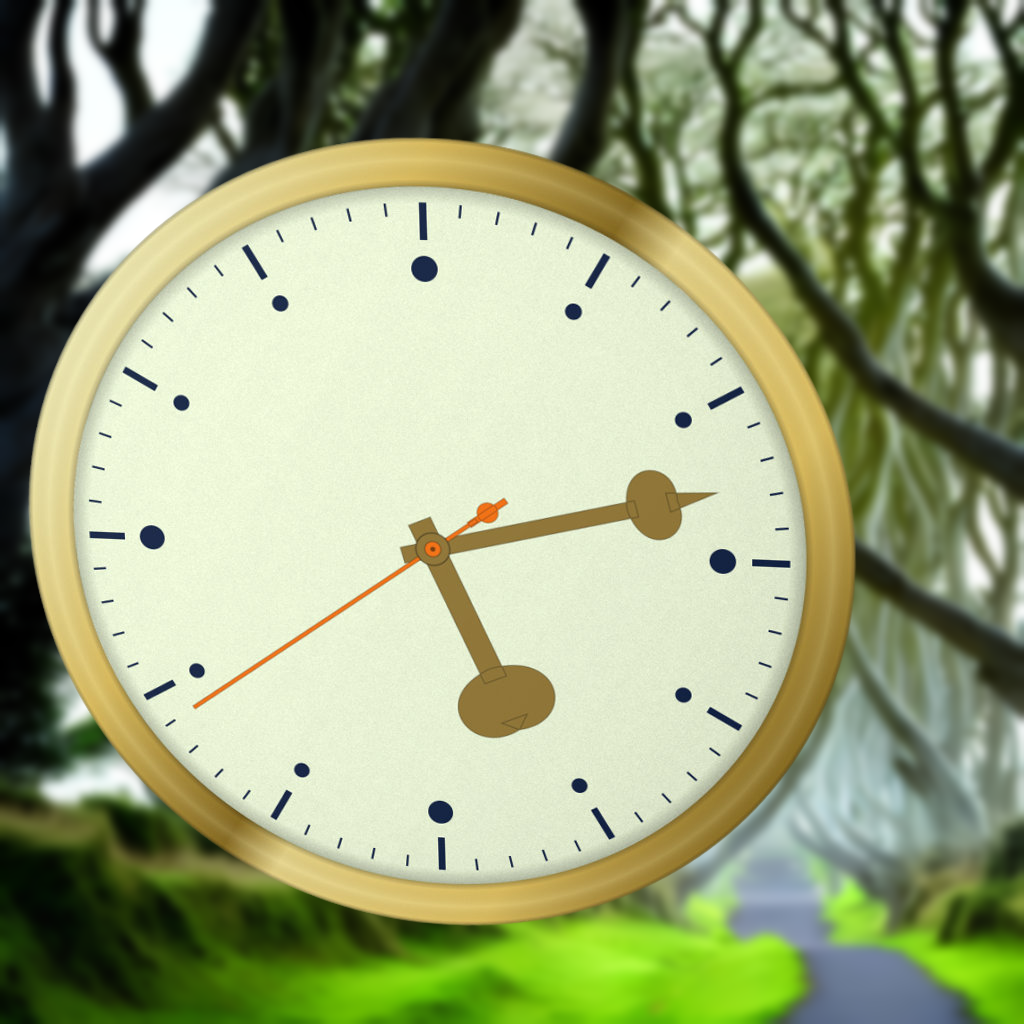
5 h 12 min 39 s
